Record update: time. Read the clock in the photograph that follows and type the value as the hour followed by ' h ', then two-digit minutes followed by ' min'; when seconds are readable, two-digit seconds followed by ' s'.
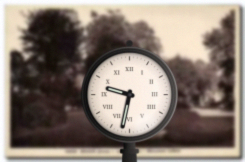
9 h 32 min
